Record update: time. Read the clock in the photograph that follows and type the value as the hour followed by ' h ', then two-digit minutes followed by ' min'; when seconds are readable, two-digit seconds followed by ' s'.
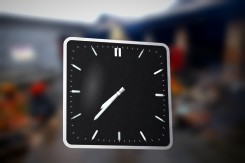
7 h 37 min
